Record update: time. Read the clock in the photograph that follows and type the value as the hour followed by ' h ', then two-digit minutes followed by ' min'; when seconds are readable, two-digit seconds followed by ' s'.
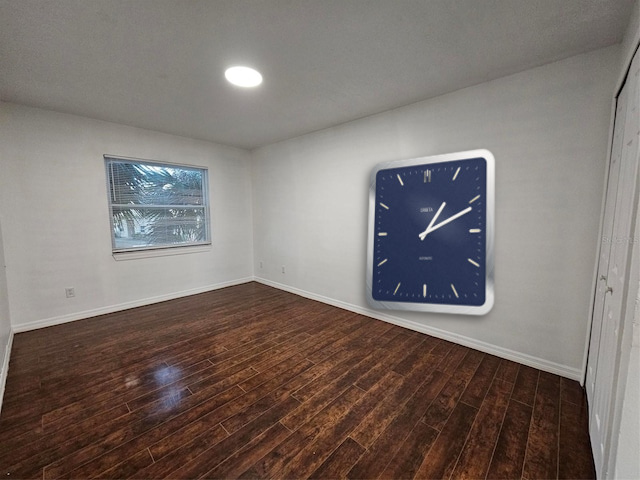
1 h 11 min
